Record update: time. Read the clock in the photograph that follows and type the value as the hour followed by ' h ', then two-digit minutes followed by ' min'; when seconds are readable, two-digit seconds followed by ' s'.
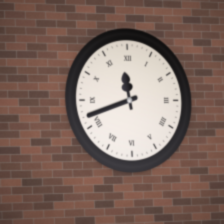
11 h 42 min
